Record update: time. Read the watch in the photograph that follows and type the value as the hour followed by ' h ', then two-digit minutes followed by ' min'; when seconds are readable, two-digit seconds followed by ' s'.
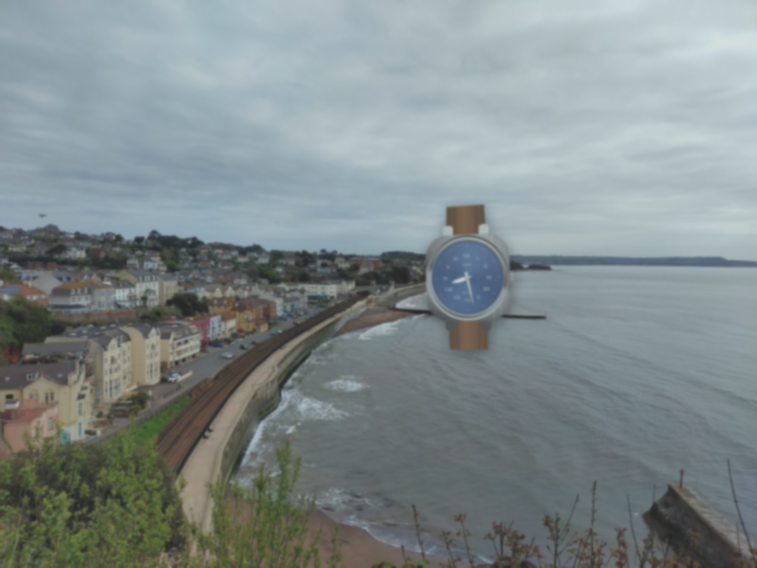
8 h 28 min
